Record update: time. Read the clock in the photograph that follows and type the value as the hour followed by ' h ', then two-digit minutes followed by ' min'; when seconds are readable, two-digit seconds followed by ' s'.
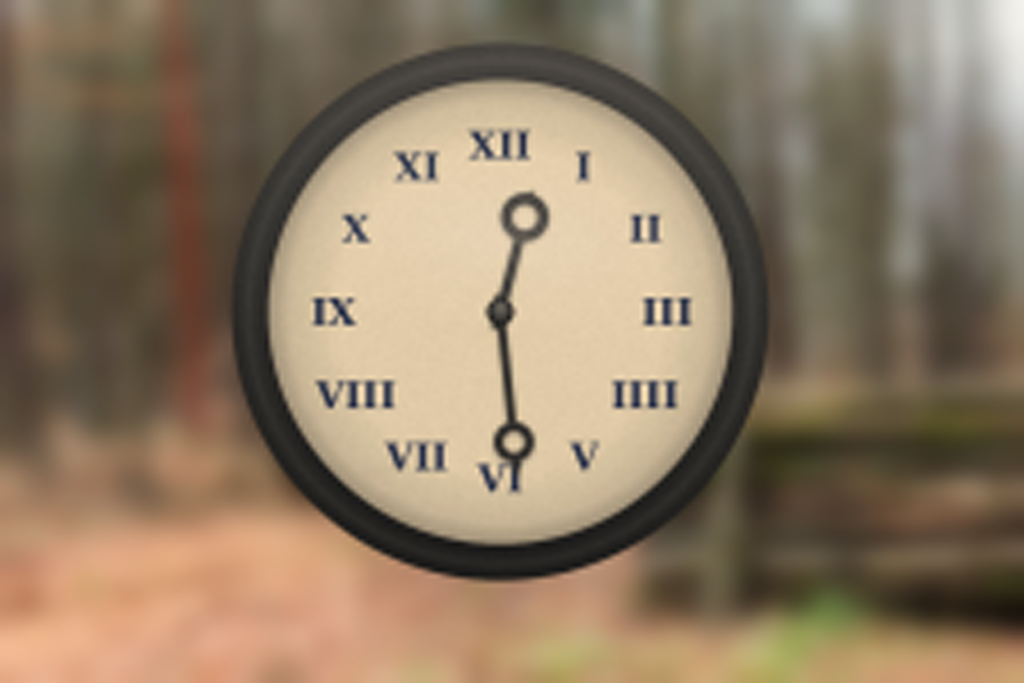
12 h 29 min
